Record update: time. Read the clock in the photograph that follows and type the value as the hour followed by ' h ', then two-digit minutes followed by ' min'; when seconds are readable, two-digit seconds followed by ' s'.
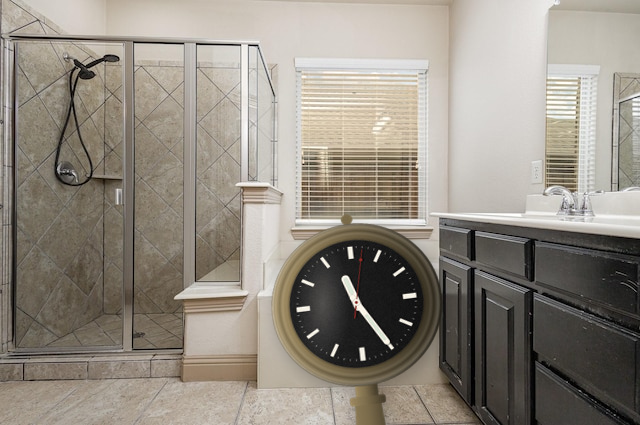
11 h 25 min 02 s
